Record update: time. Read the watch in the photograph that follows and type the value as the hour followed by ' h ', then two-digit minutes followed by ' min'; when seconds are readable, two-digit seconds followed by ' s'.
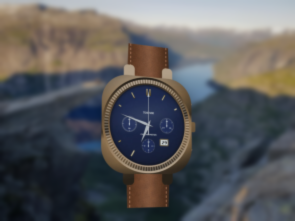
6 h 48 min
